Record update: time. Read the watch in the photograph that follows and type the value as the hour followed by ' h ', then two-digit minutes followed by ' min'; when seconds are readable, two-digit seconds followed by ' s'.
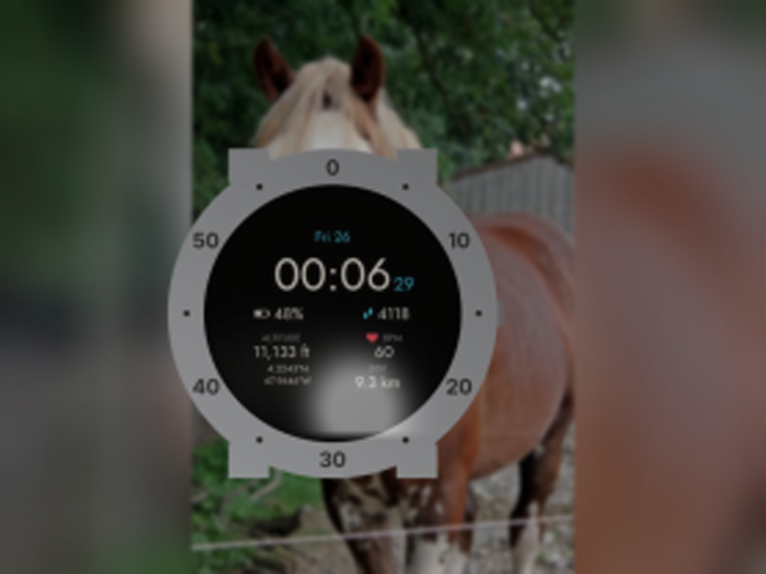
0 h 06 min
